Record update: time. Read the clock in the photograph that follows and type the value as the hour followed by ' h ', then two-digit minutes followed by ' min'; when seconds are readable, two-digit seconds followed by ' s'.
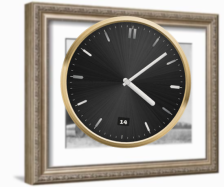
4 h 08 min
